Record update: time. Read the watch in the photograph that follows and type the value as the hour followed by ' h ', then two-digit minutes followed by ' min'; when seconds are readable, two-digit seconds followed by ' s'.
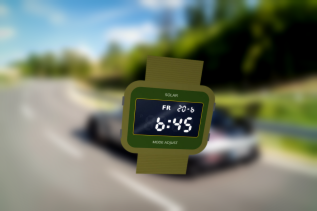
6 h 45 min
